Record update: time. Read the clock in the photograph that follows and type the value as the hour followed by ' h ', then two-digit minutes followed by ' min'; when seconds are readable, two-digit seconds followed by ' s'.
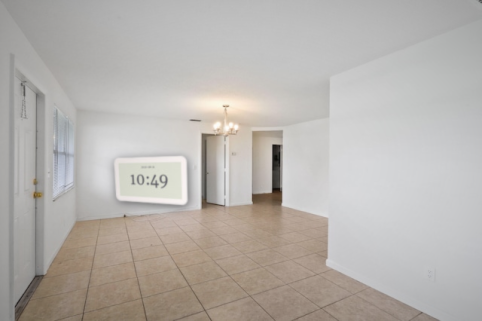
10 h 49 min
